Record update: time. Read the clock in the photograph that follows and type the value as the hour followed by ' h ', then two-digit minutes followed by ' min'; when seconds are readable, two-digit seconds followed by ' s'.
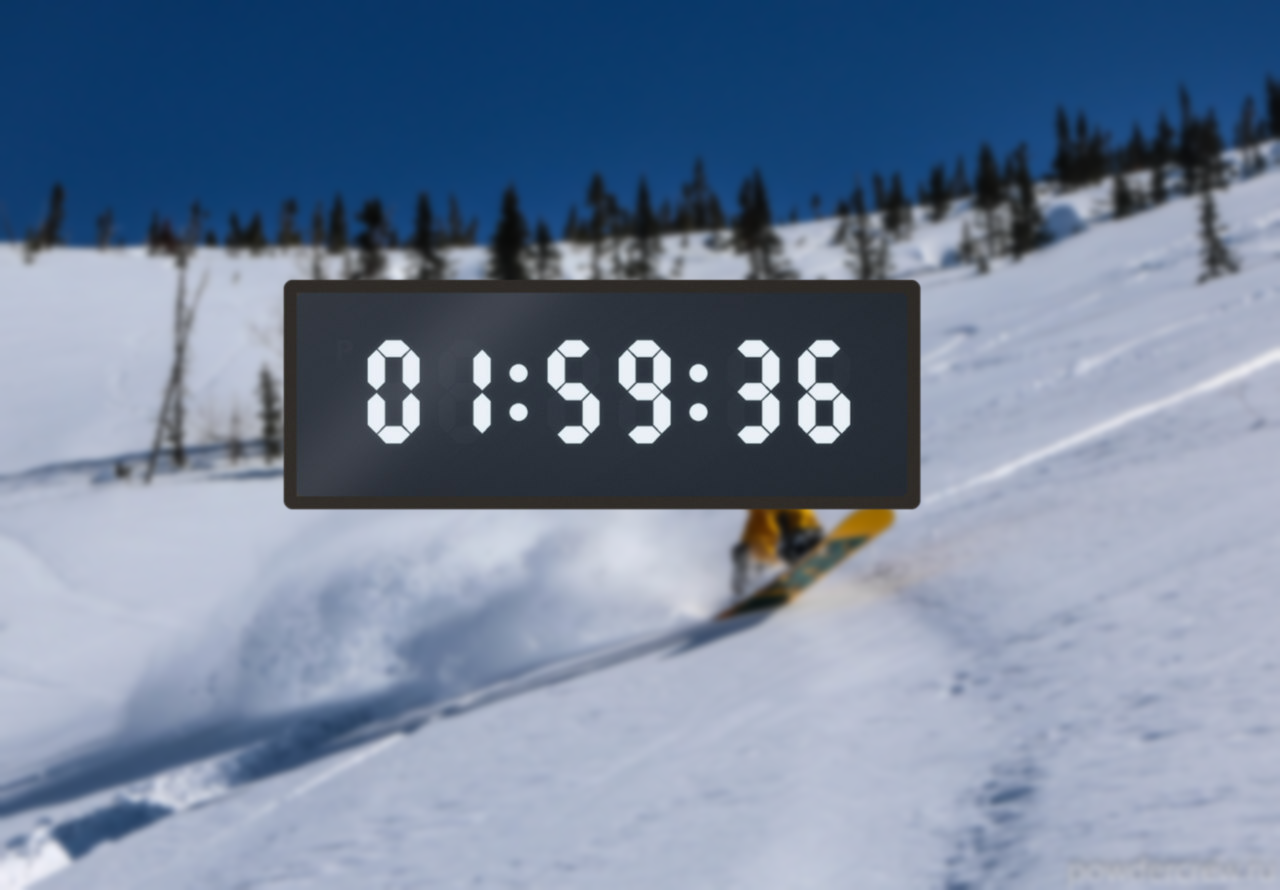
1 h 59 min 36 s
